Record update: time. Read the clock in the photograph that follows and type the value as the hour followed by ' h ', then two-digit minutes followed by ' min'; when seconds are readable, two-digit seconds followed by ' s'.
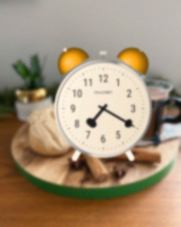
7 h 20 min
